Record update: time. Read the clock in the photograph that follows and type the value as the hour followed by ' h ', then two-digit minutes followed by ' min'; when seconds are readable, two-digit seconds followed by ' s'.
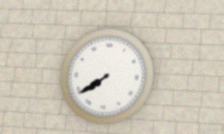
7 h 39 min
